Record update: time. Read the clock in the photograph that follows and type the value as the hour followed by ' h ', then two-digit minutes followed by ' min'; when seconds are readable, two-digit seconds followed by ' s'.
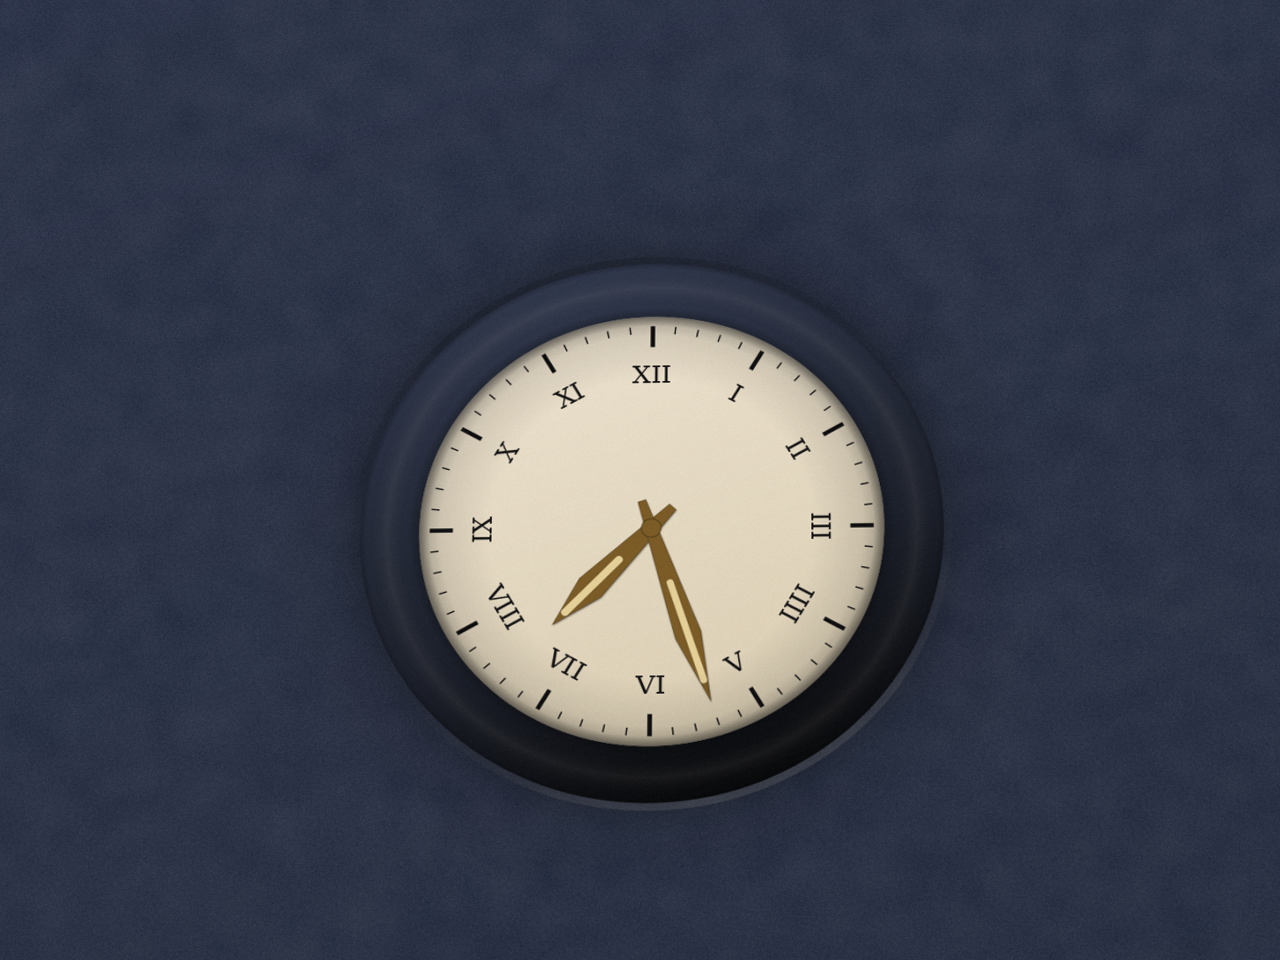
7 h 27 min
